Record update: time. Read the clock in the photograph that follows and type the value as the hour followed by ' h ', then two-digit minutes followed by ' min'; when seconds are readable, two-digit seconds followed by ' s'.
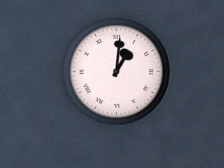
1 h 01 min
